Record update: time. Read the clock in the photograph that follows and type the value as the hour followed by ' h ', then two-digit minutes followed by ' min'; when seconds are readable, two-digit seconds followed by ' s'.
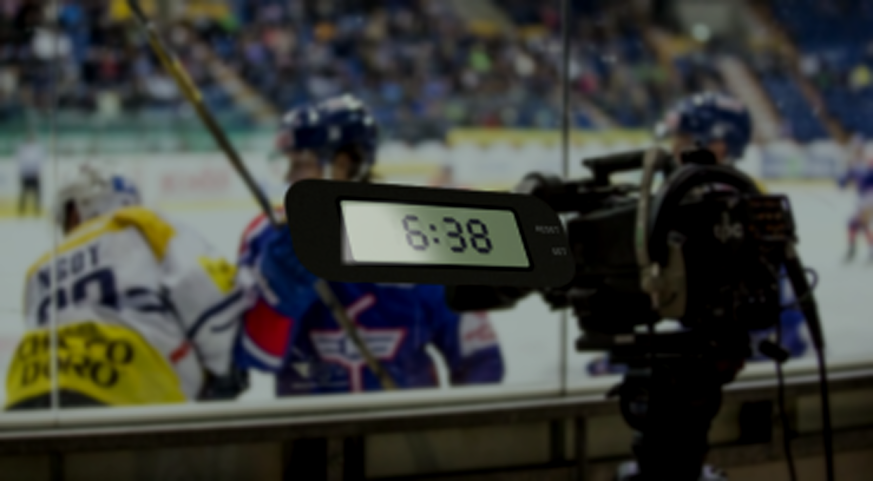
6 h 38 min
